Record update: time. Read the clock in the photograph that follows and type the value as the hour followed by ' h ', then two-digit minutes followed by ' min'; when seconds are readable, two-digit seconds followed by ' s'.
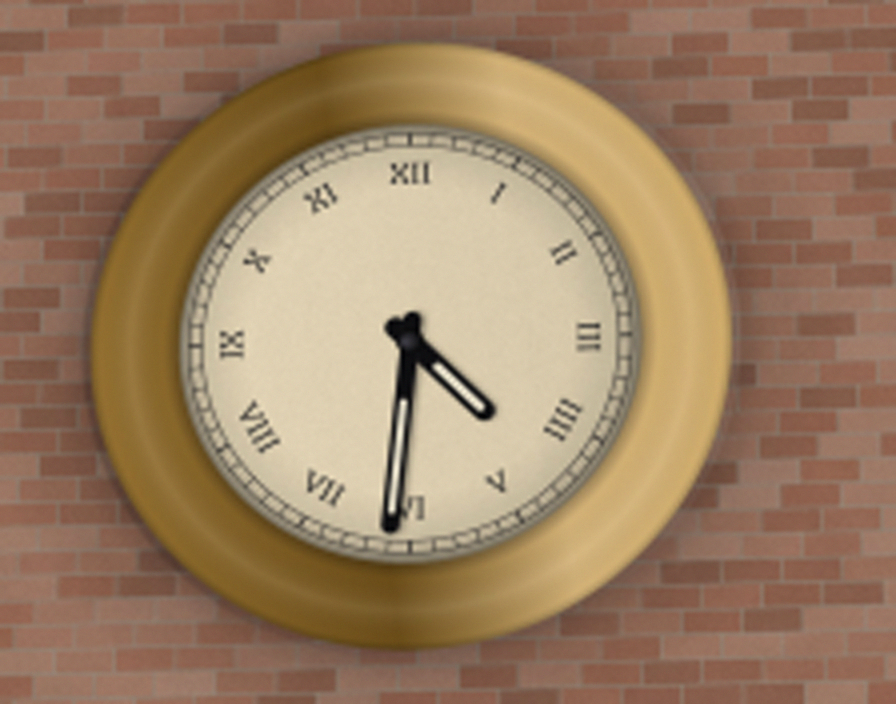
4 h 31 min
